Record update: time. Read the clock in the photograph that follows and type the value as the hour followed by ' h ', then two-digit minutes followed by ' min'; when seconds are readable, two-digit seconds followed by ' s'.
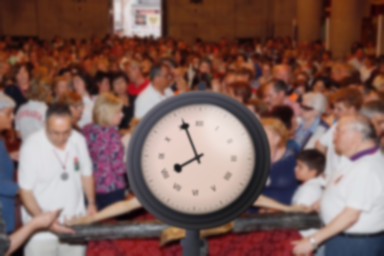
7 h 56 min
